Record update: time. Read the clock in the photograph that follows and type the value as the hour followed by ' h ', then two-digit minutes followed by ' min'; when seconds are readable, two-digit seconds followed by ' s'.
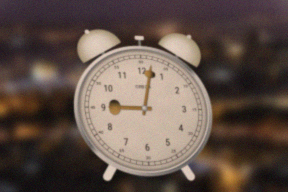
9 h 02 min
